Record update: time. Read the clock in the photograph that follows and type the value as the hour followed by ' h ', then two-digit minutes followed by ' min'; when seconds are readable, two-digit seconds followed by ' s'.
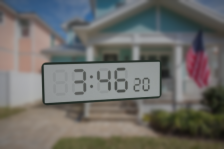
3 h 46 min 20 s
